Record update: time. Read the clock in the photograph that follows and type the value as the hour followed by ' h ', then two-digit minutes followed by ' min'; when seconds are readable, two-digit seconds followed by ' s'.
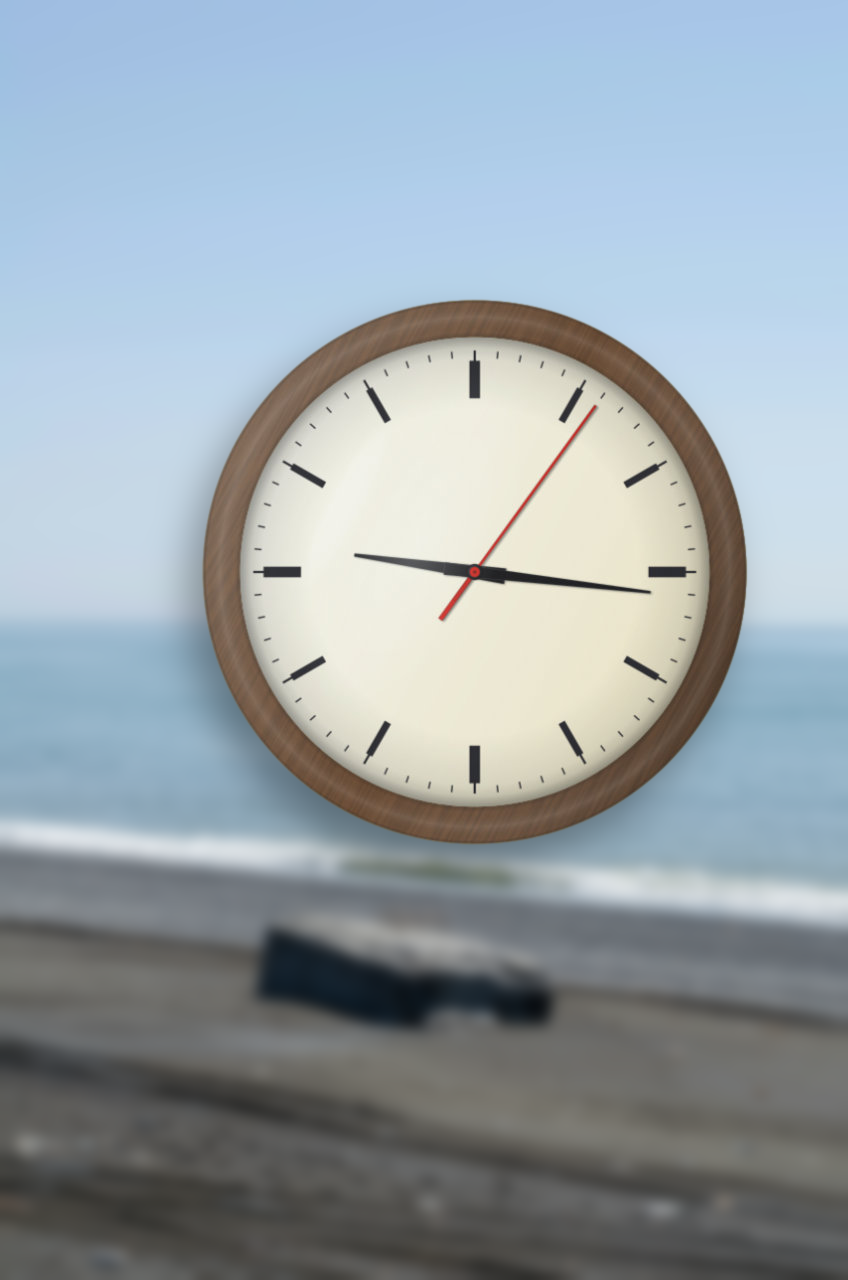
9 h 16 min 06 s
